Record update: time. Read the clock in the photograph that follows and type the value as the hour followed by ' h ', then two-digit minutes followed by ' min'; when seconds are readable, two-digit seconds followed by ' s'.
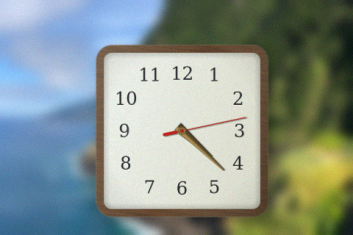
4 h 22 min 13 s
